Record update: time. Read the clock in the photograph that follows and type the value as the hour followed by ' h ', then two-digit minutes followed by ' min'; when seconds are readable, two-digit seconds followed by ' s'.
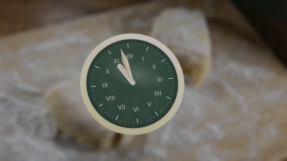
10 h 58 min
